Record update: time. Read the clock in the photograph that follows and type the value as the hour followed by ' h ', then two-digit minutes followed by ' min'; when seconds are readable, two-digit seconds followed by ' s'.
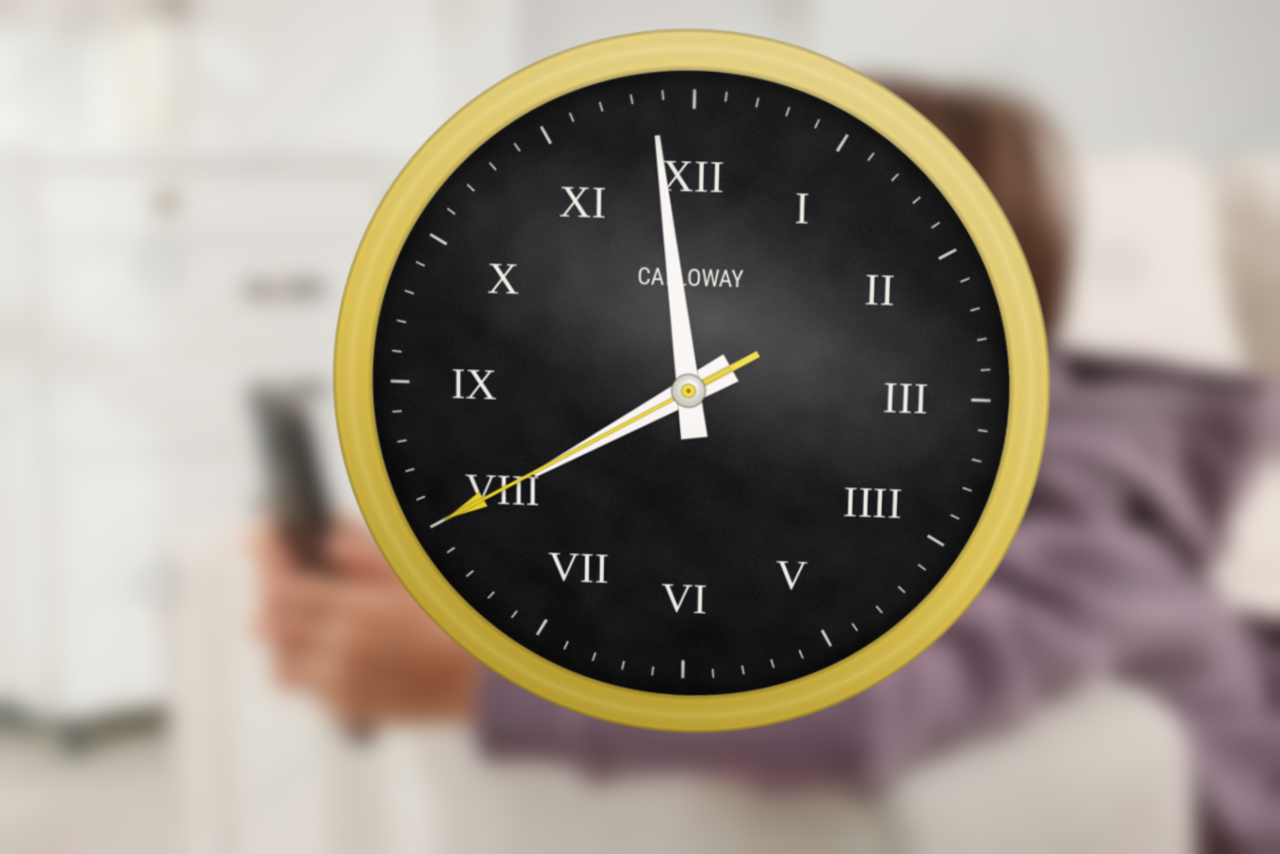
7 h 58 min 40 s
